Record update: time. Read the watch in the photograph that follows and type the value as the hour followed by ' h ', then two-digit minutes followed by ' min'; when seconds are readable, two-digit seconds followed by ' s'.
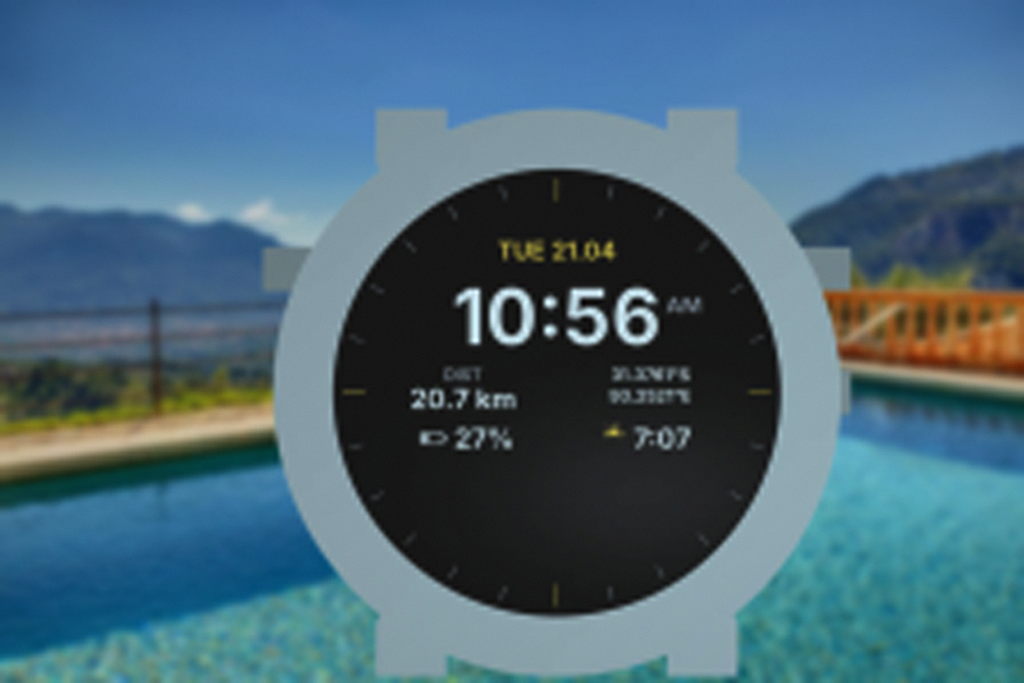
10 h 56 min
